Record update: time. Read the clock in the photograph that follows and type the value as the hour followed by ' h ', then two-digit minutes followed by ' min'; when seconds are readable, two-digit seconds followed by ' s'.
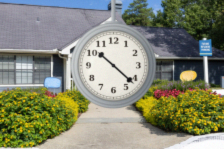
10 h 22 min
